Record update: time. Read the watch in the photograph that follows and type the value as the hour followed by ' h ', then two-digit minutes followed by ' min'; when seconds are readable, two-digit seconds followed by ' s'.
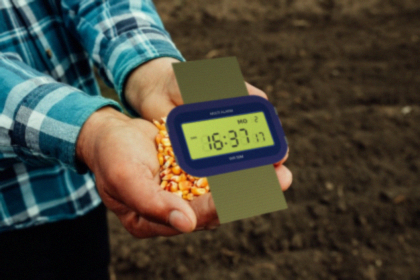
16 h 37 min 17 s
